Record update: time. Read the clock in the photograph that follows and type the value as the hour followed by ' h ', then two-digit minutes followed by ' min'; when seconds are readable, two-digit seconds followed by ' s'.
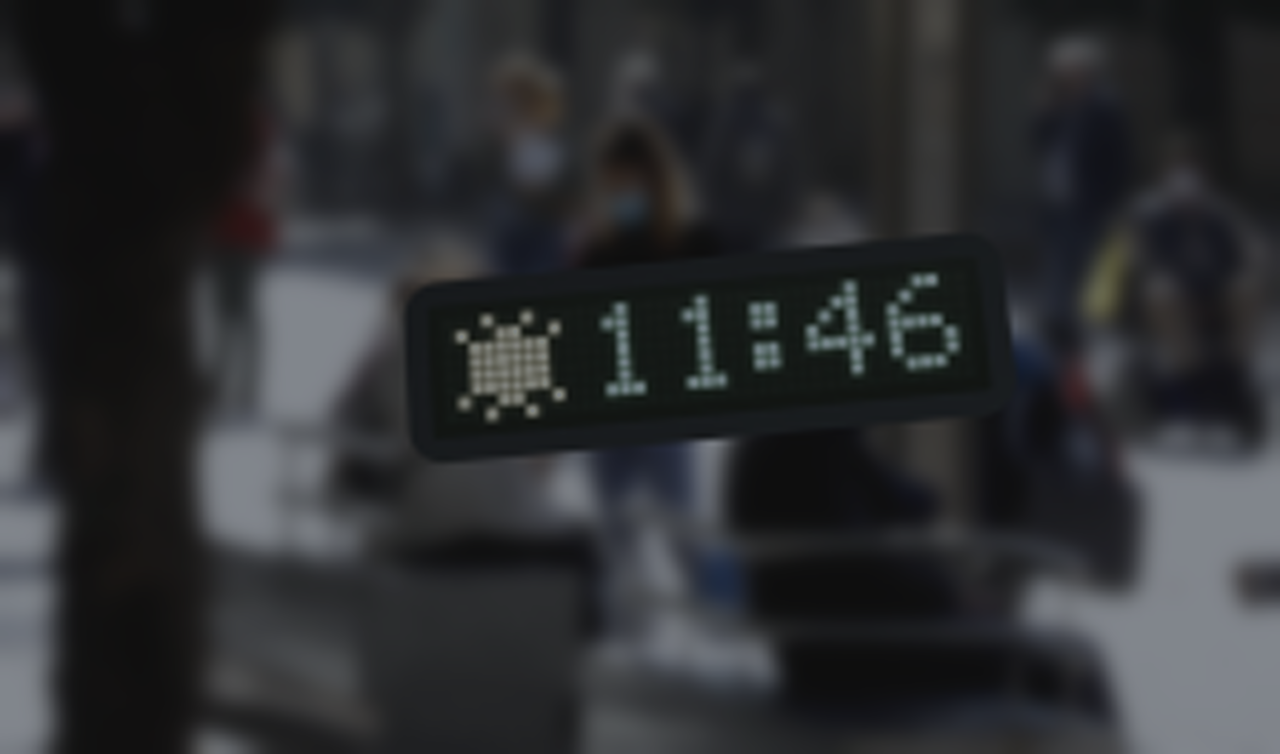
11 h 46 min
